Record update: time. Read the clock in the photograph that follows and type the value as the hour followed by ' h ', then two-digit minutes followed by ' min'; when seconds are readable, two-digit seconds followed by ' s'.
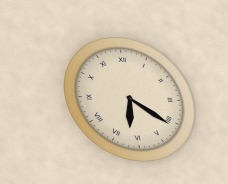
6 h 21 min
